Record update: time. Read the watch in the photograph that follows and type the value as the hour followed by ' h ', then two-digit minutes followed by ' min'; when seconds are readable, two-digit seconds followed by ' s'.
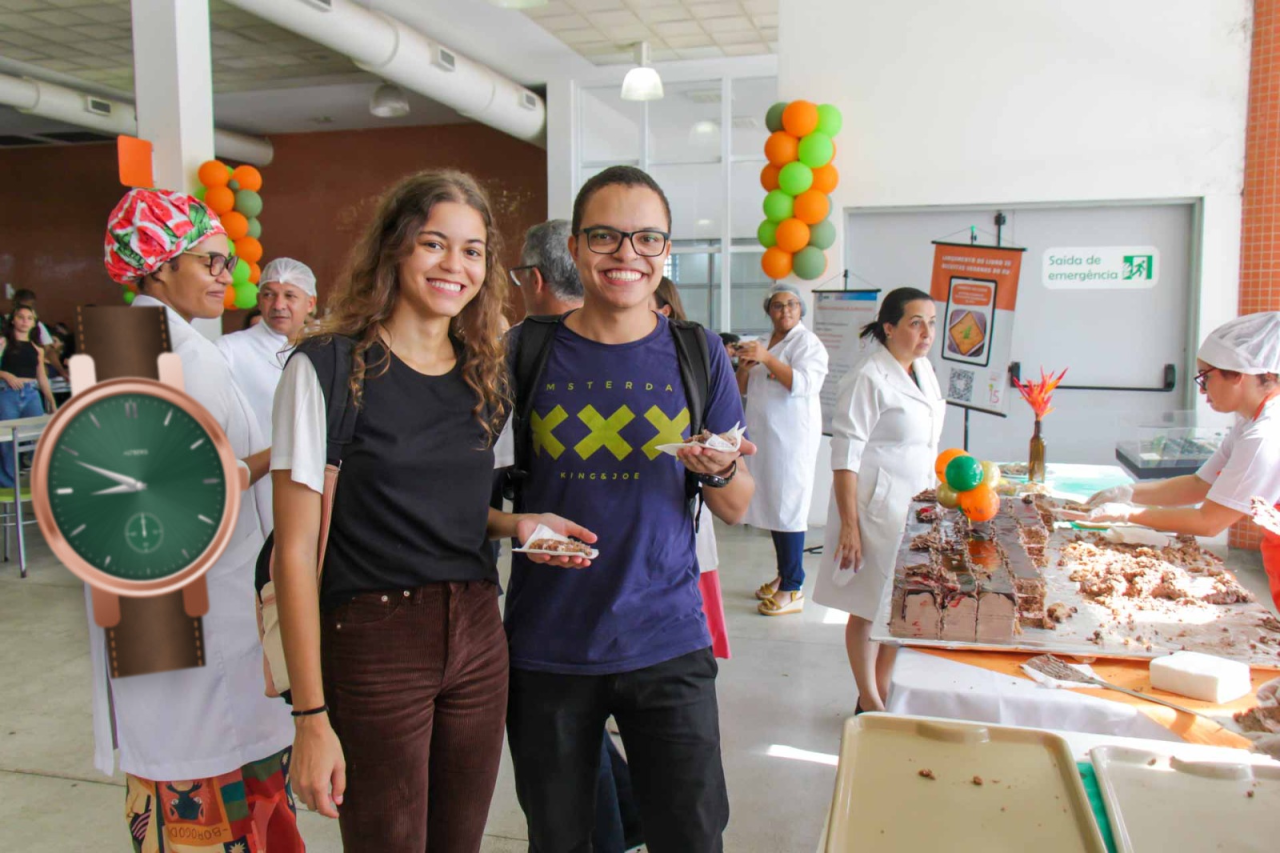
8 h 49 min
